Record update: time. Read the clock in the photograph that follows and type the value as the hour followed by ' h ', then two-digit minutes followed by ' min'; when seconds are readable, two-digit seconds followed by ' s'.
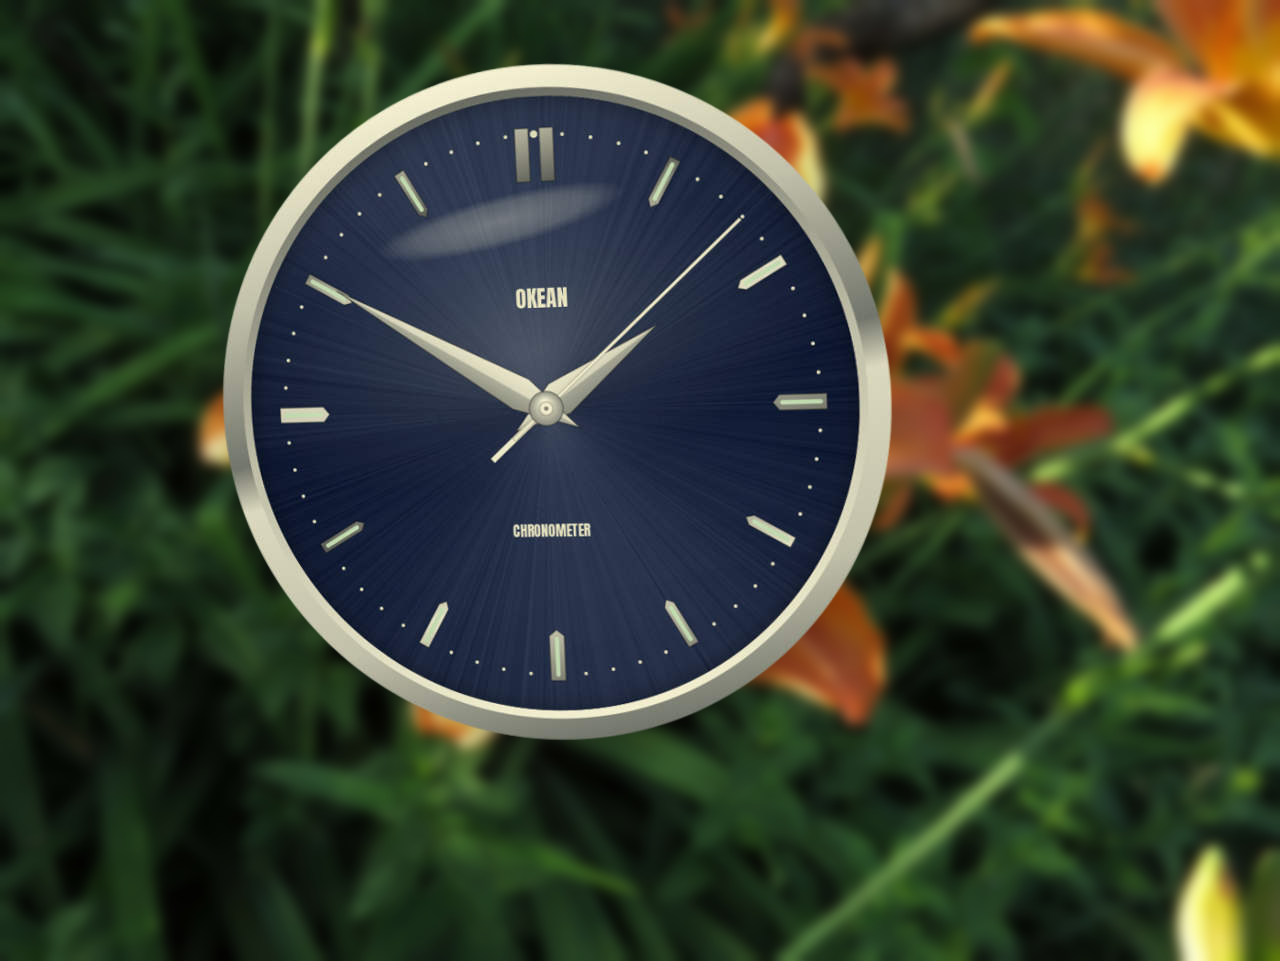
1 h 50 min 08 s
